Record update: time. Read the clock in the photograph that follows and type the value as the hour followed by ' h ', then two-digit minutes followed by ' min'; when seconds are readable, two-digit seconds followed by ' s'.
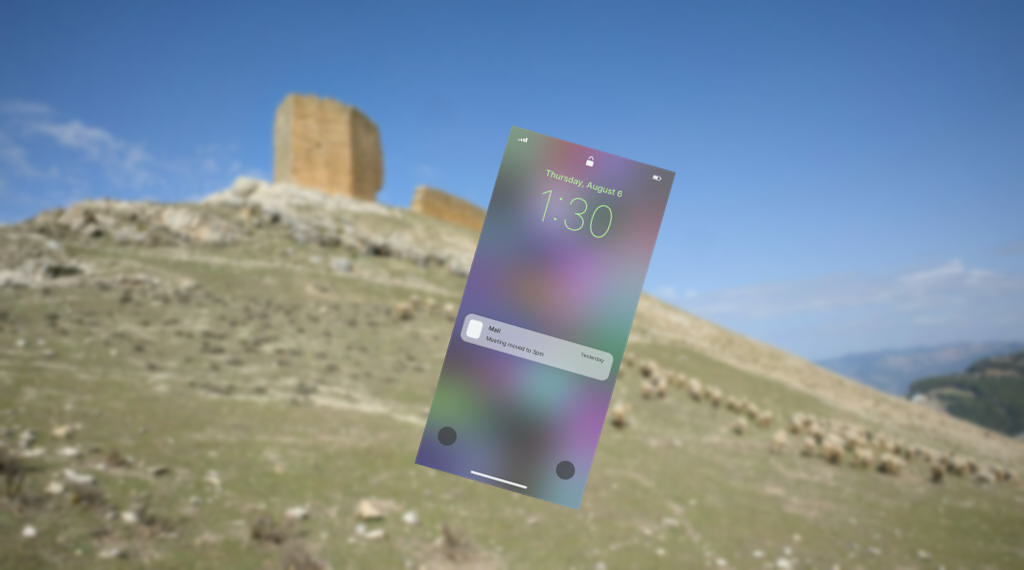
1 h 30 min
